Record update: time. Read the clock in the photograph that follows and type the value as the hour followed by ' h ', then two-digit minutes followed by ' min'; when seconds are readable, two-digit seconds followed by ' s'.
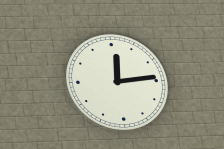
12 h 14 min
